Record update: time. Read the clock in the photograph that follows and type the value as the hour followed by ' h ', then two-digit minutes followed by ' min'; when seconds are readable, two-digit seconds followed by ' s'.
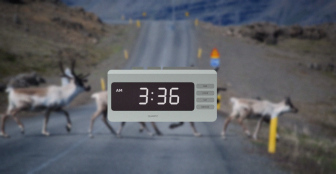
3 h 36 min
